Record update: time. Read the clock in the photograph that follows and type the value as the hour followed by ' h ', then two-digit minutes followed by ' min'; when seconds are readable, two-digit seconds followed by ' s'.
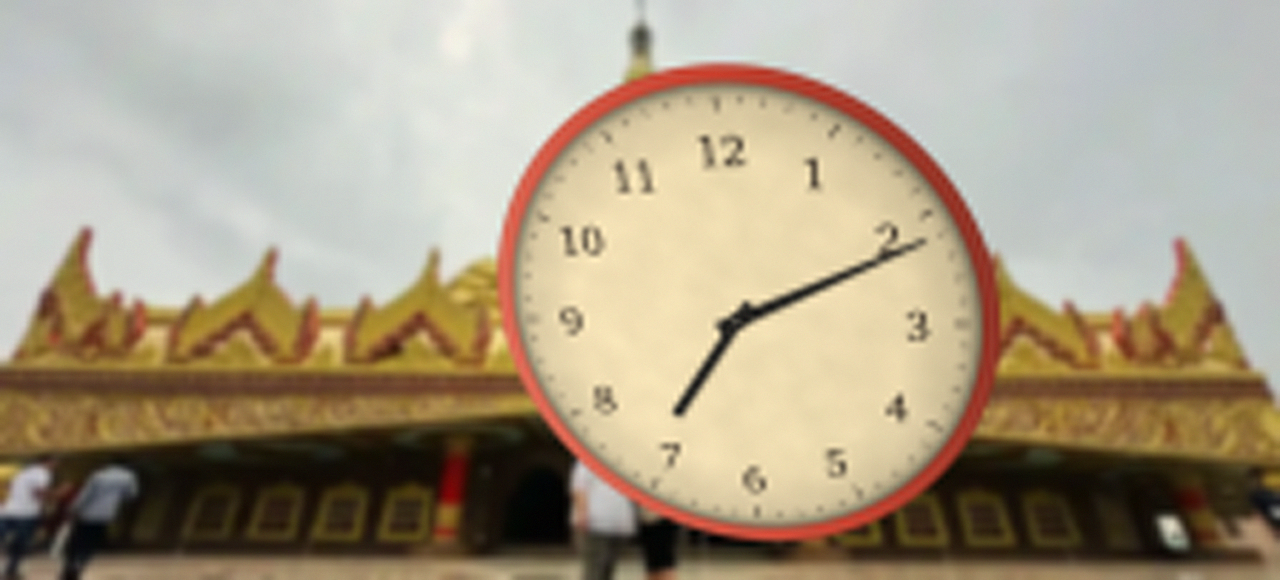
7 h 11 min
